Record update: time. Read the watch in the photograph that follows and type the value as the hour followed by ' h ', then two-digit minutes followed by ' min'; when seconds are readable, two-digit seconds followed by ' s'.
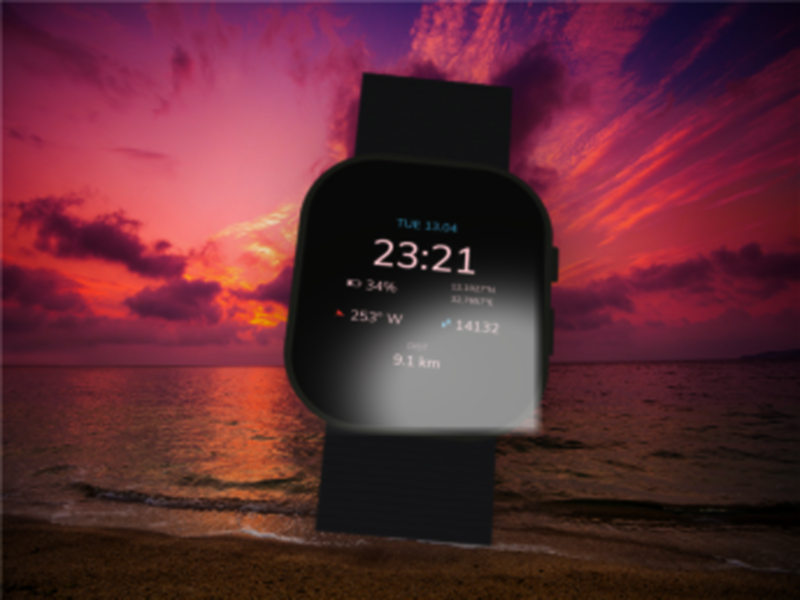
23 h 21 min
